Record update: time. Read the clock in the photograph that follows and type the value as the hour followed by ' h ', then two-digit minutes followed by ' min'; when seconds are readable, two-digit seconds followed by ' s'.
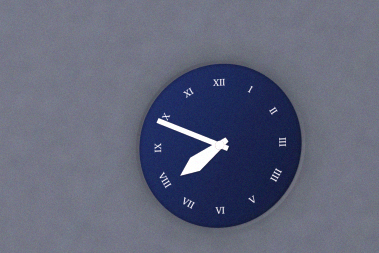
7 h 49 min
